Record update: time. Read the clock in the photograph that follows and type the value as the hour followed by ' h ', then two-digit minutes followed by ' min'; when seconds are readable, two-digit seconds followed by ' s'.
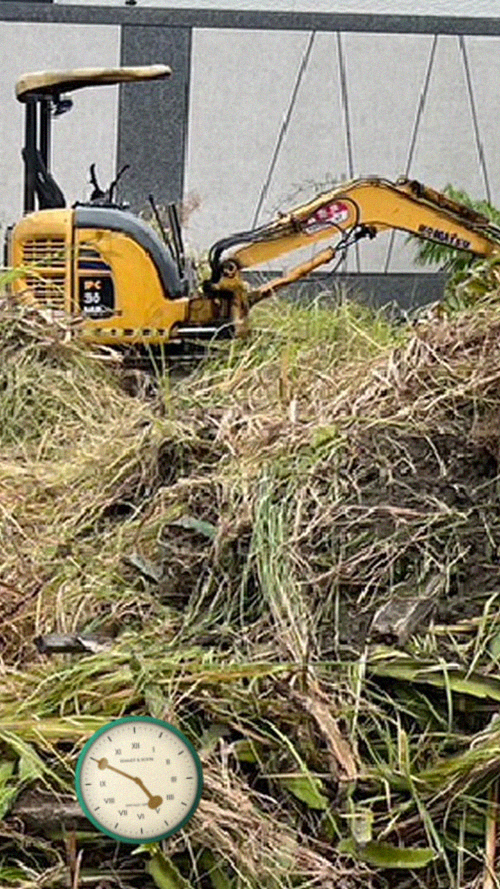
4 h 50 min
